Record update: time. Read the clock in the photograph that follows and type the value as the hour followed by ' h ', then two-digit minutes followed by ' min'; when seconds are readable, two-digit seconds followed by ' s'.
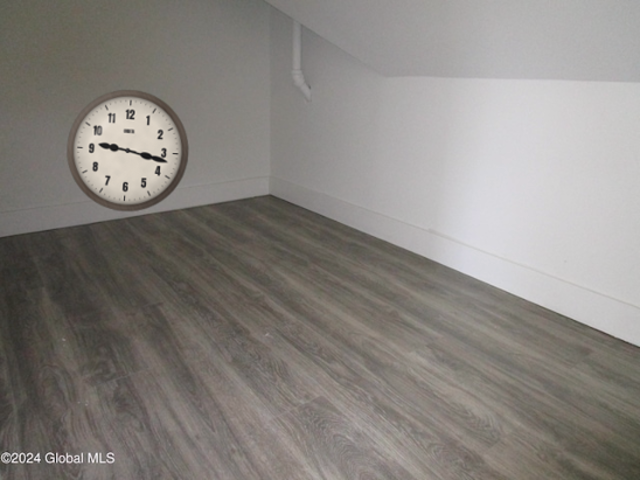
9 h 17 min
